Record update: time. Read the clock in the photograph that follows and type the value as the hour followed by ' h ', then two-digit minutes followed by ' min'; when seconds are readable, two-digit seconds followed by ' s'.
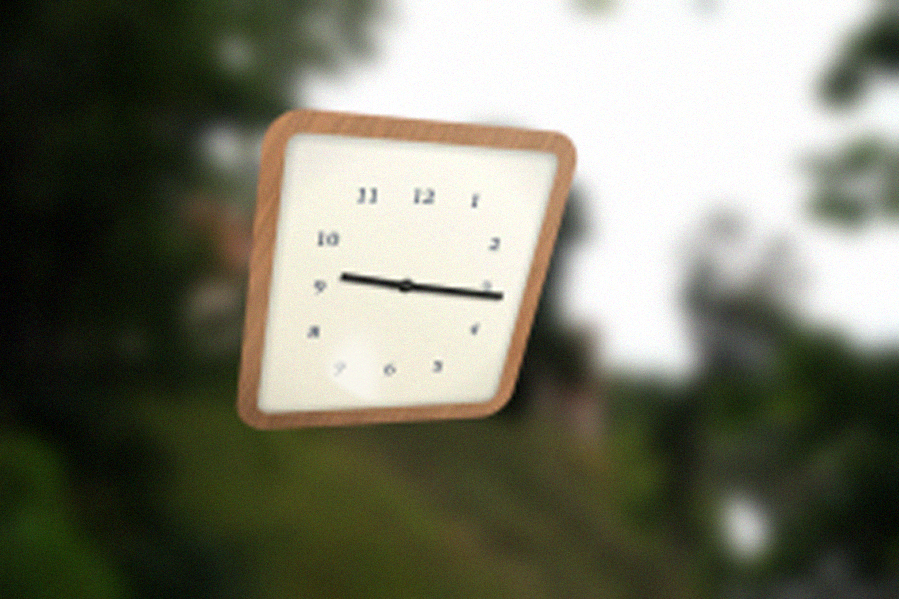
9 h 16 min
